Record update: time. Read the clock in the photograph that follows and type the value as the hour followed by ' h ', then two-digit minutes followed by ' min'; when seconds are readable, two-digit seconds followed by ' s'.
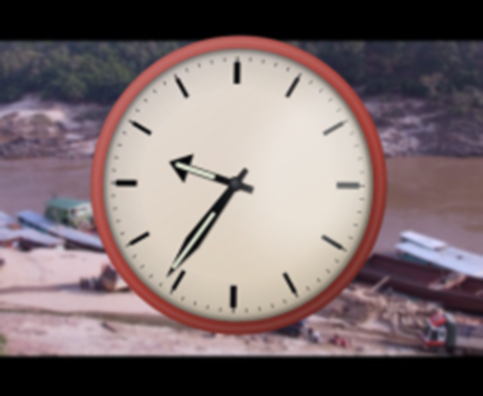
9 h 36 min
